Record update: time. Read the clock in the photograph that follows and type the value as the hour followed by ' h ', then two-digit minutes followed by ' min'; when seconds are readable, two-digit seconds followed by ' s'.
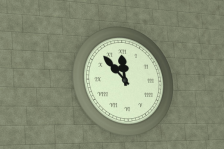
11 h 53 min
